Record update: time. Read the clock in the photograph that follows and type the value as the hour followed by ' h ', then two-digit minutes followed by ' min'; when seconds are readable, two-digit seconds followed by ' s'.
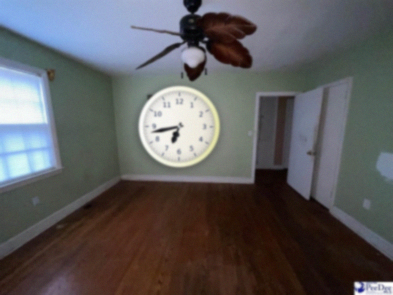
6 h 43 min
